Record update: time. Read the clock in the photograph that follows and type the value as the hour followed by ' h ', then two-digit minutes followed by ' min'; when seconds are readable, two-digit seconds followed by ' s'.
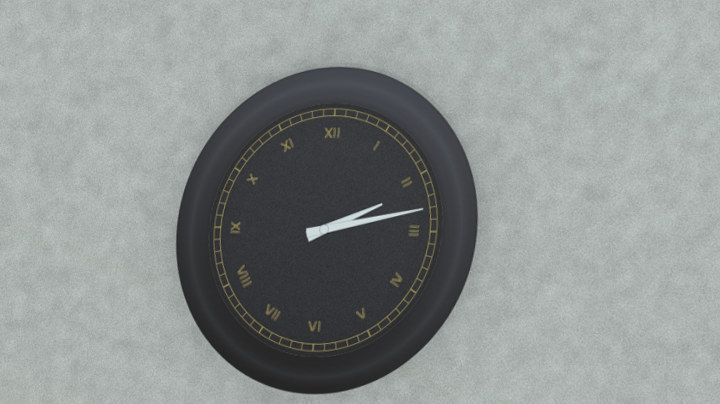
2 h 13 min
